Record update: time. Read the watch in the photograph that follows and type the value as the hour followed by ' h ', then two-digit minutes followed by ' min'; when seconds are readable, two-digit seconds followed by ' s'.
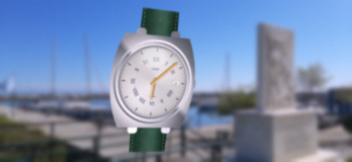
6 h 08 min
